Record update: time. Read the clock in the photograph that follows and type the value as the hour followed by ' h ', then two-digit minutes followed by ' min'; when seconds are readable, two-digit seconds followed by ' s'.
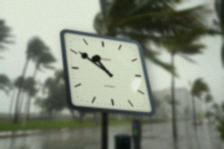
10 h 51 min
